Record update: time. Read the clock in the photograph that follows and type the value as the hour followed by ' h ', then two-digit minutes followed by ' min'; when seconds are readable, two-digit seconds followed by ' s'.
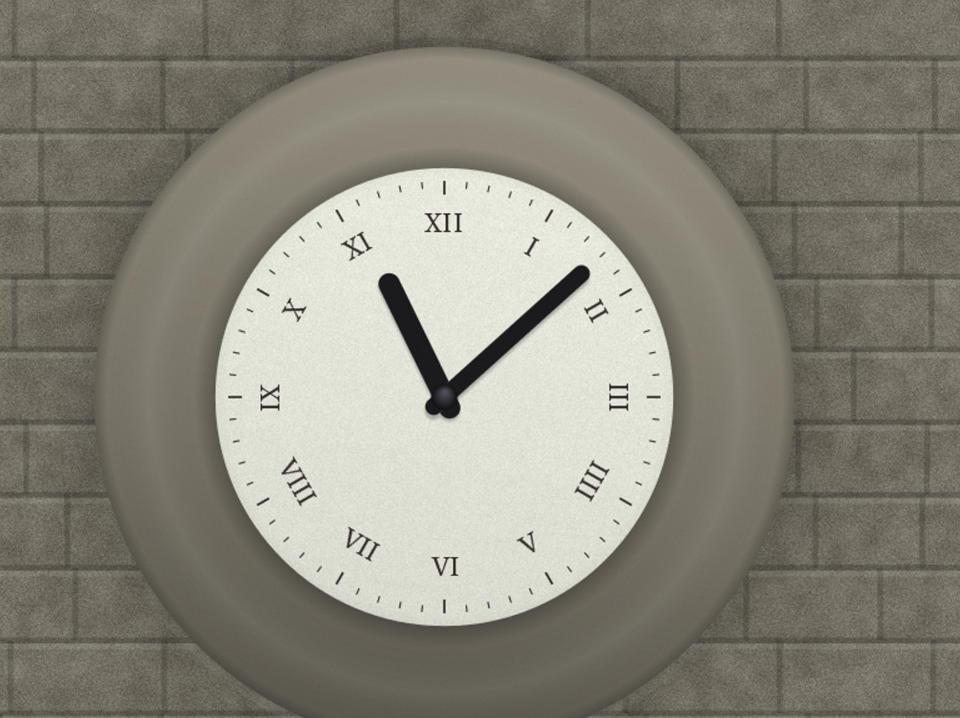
11 h 08 min
